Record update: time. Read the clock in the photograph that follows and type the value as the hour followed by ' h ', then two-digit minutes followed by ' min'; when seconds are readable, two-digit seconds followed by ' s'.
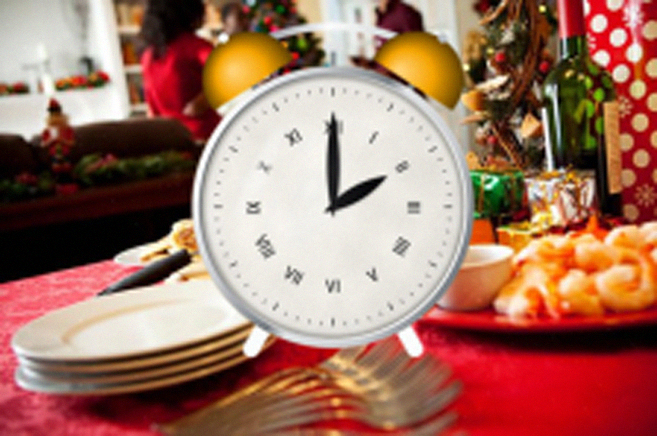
2 h 00 min
